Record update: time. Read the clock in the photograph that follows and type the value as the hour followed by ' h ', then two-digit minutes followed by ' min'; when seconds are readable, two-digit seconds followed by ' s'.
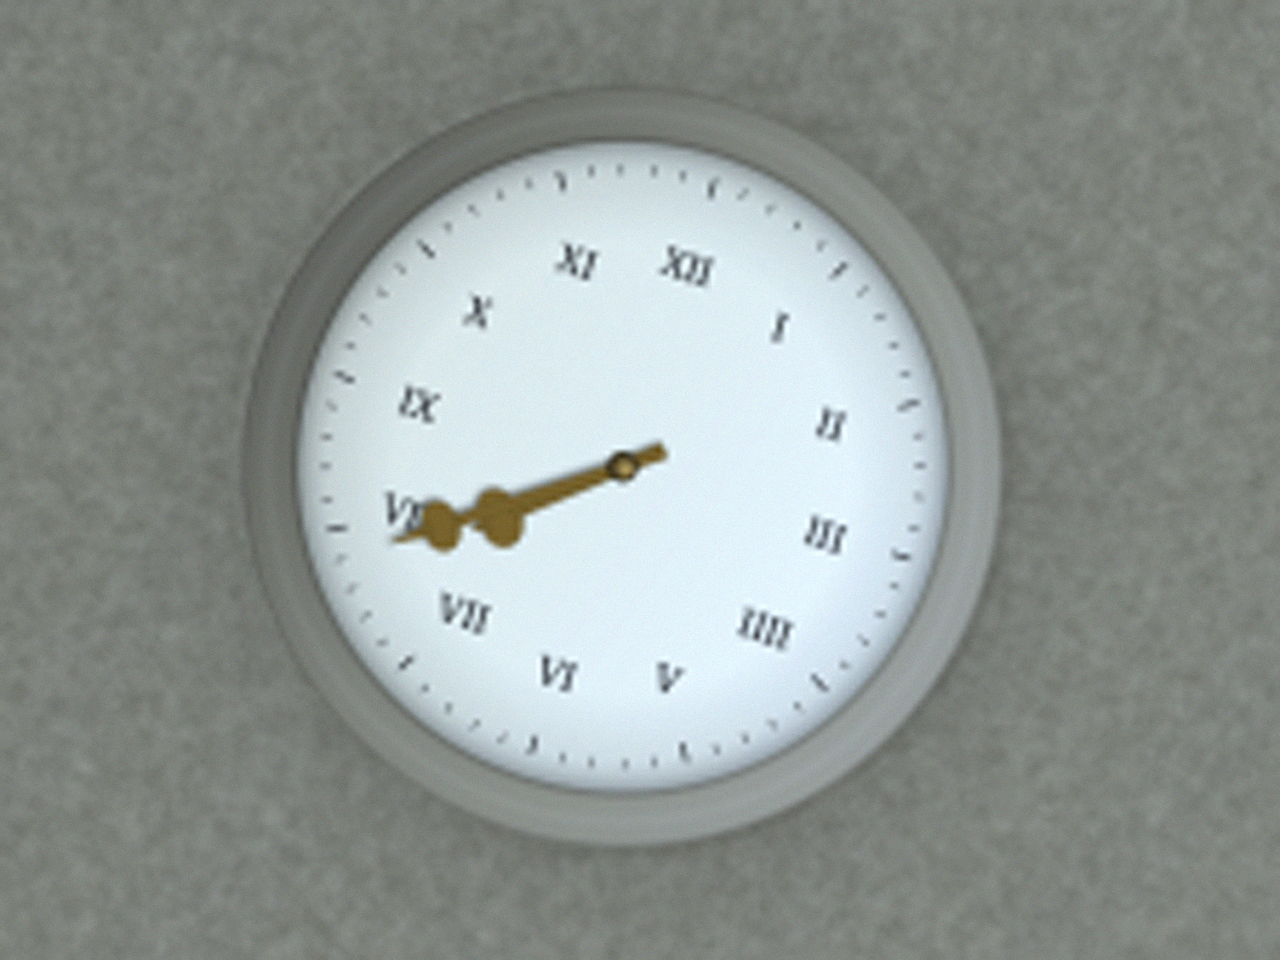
7 h 39 min
